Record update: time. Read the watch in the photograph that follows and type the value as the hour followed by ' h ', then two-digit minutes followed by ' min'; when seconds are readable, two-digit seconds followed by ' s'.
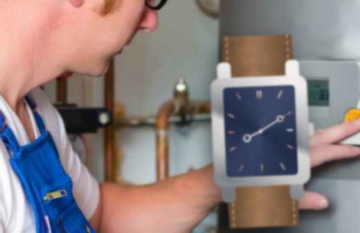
8 h 10 min
